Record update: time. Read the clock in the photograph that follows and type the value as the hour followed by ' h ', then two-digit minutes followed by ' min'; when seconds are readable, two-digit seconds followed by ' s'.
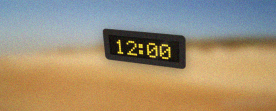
12 h 00 min
